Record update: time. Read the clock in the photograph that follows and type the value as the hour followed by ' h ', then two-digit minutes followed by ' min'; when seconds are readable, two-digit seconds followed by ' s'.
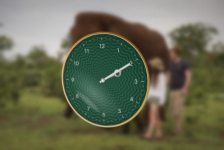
2 h 10 min
